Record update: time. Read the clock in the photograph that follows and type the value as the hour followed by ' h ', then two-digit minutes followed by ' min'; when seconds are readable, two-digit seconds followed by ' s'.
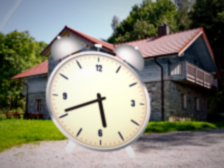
5 h 41 min
